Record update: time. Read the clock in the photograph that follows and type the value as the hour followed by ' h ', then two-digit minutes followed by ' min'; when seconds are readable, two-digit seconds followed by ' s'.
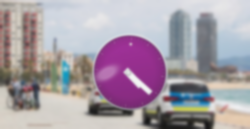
4 h 21 min
